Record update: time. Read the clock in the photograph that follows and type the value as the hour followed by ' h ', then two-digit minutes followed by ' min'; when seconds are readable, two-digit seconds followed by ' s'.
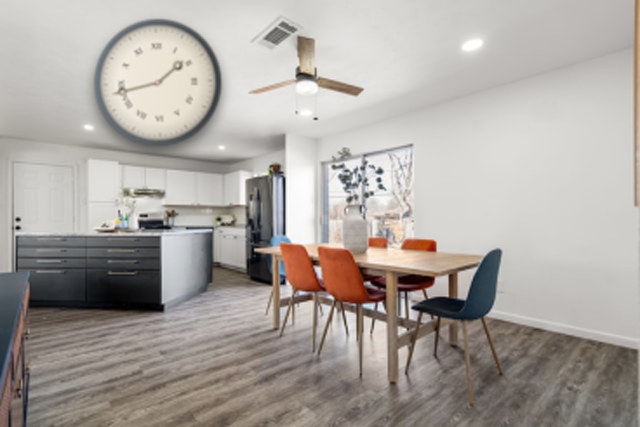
1 h 43 min
